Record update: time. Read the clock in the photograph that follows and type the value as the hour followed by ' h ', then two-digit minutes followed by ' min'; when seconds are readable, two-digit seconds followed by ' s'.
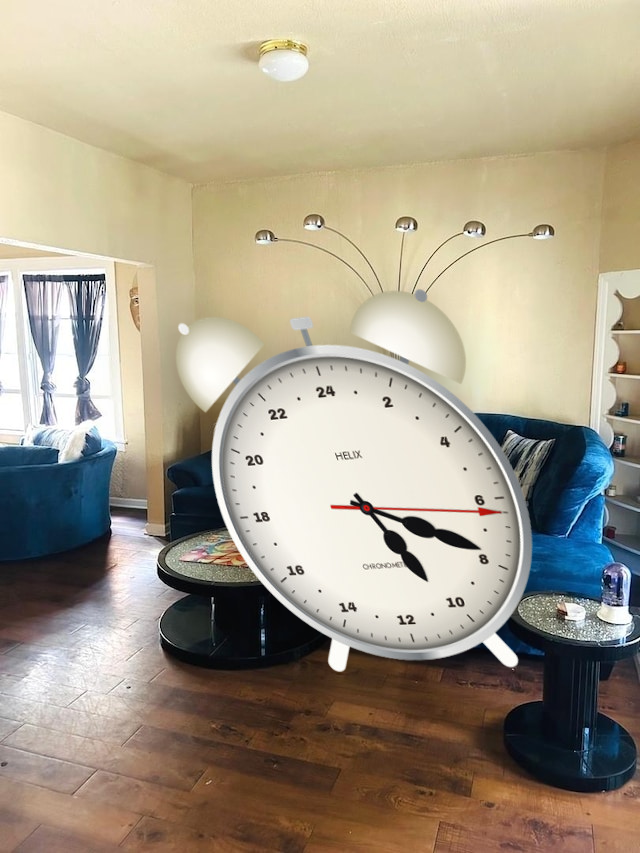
10 h 19 min 16 s
